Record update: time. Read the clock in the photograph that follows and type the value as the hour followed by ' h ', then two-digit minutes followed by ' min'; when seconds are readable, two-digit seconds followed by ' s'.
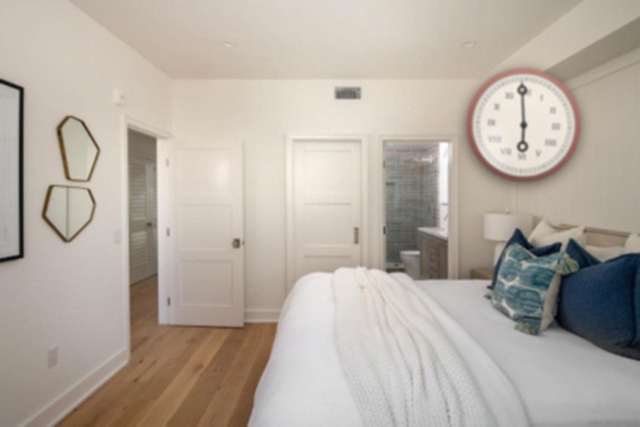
5 h 59 min
